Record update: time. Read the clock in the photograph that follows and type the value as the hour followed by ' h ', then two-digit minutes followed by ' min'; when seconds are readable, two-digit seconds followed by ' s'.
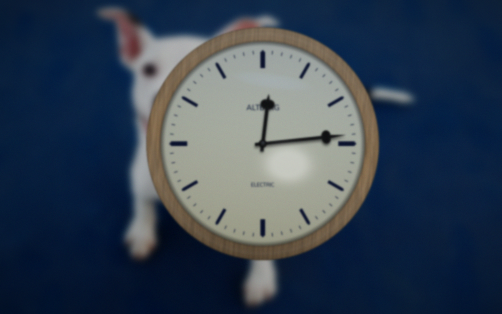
12 h 14 min
